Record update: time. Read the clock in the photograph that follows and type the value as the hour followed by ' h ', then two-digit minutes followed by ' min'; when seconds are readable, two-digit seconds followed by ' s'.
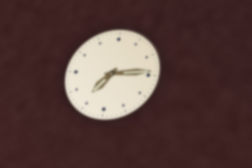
7 h 14 min
